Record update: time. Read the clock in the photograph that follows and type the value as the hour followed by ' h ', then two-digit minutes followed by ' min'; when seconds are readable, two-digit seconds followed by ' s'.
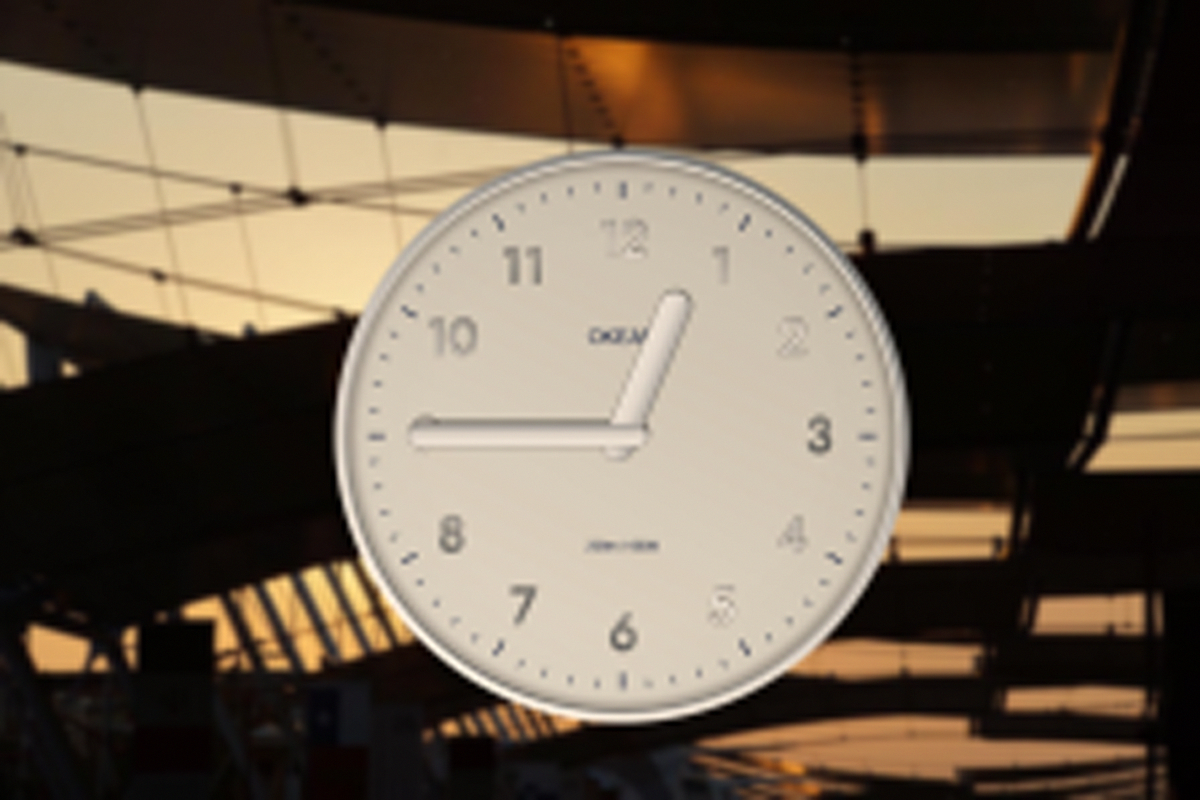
12 h 45 min
